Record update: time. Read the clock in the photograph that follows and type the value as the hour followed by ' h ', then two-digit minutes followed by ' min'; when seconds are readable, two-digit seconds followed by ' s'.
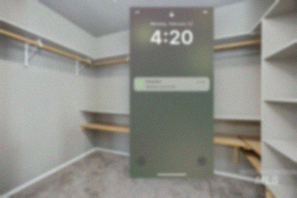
4 h 20 min
